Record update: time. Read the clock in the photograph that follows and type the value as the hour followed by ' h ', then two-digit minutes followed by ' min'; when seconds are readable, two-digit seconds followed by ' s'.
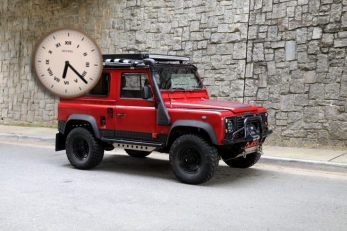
6 h 22 min
